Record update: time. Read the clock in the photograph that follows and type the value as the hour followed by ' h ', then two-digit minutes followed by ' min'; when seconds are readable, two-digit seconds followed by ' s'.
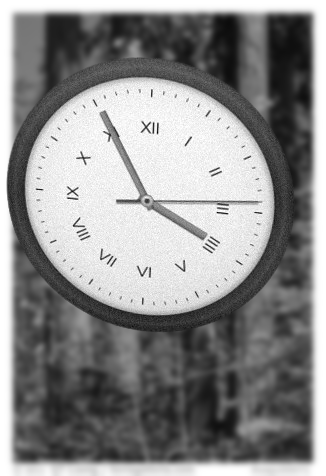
3 h 55 min 14 s
